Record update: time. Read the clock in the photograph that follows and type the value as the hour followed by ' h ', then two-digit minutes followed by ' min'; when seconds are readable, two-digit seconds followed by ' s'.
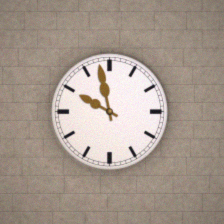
9 h 58 min
